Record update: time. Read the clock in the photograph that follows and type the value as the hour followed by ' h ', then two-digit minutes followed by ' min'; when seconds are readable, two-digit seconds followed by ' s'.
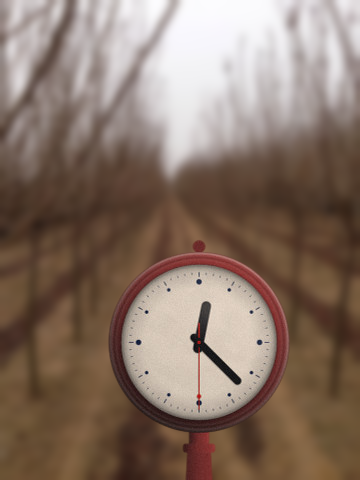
12 h 22 min 30 s
